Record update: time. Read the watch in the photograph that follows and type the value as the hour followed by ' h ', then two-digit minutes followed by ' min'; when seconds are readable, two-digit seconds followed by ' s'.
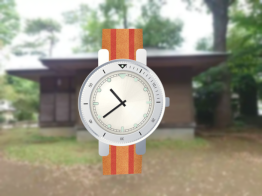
10 h 39 min
